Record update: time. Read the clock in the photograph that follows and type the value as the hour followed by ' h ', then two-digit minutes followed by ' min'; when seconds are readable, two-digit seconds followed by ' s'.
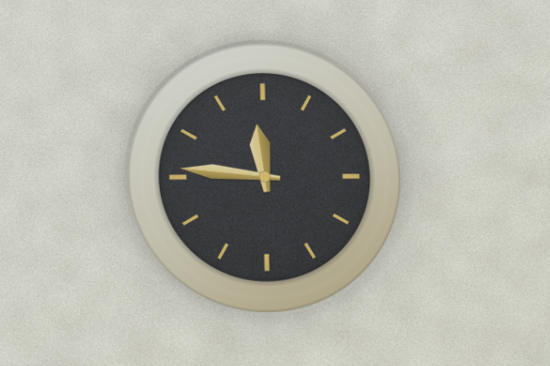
11 h 46 min
